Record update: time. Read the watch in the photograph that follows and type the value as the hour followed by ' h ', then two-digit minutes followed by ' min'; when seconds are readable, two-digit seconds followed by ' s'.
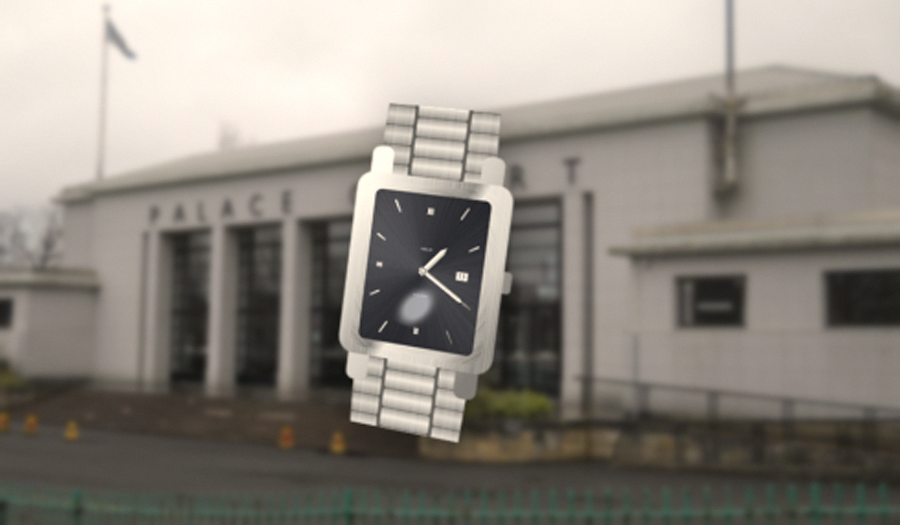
1 h 20 min
